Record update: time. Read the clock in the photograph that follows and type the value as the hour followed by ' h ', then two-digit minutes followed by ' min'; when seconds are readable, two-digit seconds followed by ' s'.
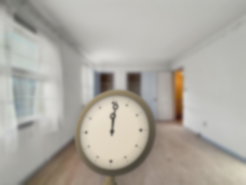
12 h 01 min
